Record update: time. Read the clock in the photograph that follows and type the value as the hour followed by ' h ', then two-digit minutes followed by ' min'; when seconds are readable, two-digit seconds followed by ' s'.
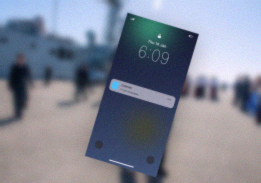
6 h 09 min
